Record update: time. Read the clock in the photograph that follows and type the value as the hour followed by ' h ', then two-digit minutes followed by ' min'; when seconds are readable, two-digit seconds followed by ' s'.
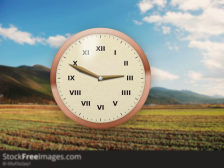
2 h 49 min
